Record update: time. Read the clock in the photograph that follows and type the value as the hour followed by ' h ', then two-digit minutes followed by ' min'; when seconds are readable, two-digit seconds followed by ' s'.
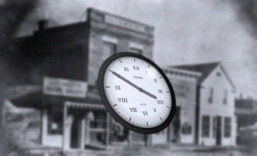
3 h 50 min
